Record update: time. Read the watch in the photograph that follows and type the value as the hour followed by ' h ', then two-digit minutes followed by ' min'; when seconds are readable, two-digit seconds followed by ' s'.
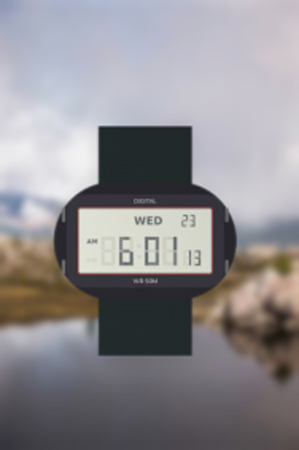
6 h 01 min 13 s
